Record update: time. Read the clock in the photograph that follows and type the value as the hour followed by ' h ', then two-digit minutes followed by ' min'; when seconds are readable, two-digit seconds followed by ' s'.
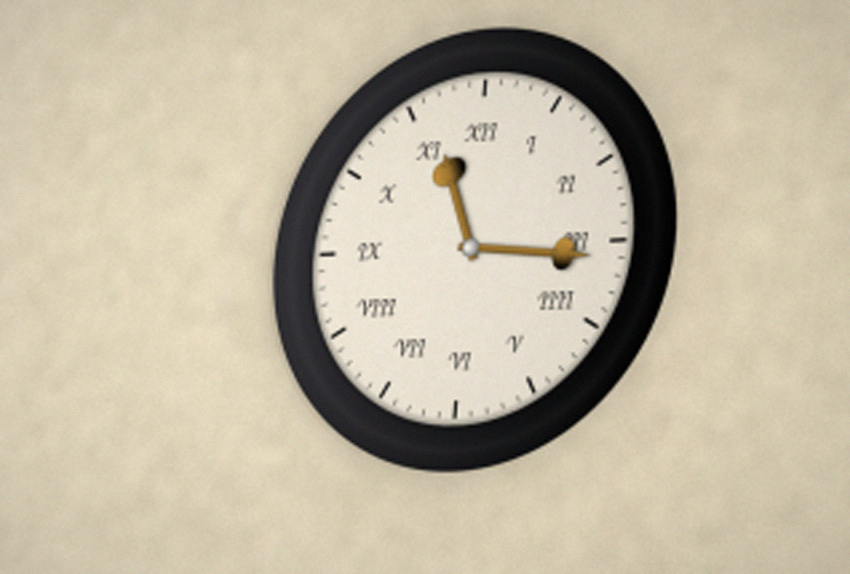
11 h 16 min
